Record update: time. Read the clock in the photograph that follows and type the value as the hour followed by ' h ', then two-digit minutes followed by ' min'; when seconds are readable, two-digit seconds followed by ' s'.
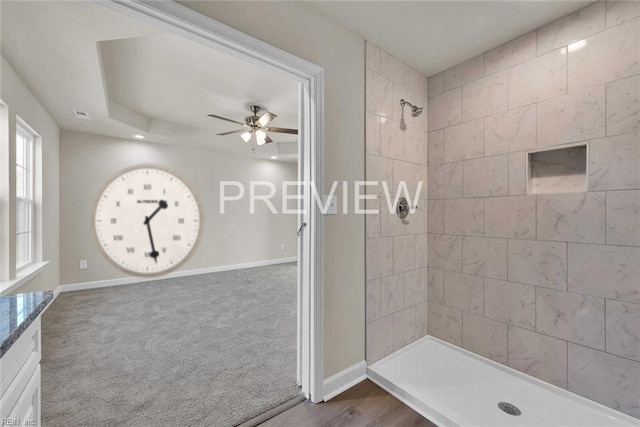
1 h 28 min
